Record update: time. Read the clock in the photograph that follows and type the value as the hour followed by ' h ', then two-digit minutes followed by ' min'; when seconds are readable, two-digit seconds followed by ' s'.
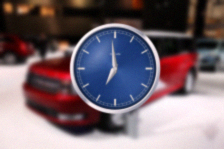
6 h 59 min
